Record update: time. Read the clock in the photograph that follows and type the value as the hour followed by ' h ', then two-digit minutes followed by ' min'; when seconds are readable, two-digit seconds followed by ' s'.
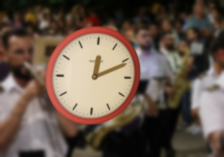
12 h 11 min
